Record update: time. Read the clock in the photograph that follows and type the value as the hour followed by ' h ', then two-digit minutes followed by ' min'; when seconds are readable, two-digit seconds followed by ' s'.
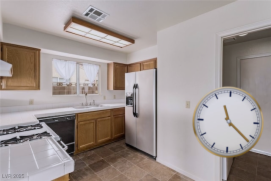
11 h 22 min
